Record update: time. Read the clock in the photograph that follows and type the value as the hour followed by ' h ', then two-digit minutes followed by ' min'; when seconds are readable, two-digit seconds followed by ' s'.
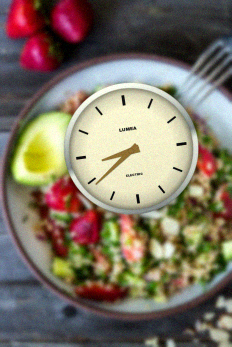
8 h 39 min
